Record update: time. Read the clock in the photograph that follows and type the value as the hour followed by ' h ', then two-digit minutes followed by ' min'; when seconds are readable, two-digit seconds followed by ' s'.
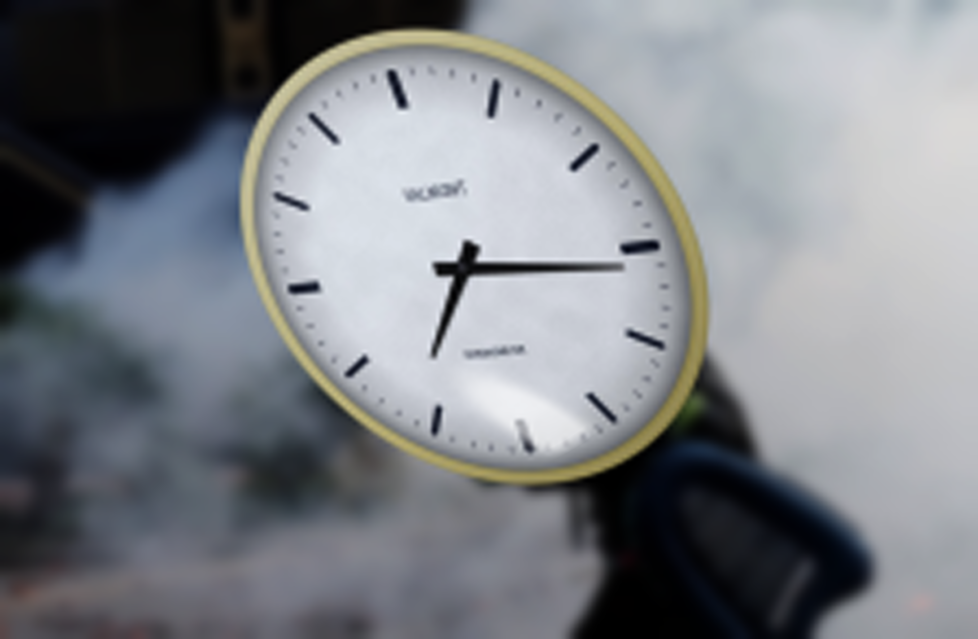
7 h 16 min
